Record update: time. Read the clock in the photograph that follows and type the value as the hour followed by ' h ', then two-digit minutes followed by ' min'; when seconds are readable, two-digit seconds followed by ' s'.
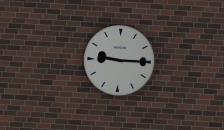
9 h 15 min
